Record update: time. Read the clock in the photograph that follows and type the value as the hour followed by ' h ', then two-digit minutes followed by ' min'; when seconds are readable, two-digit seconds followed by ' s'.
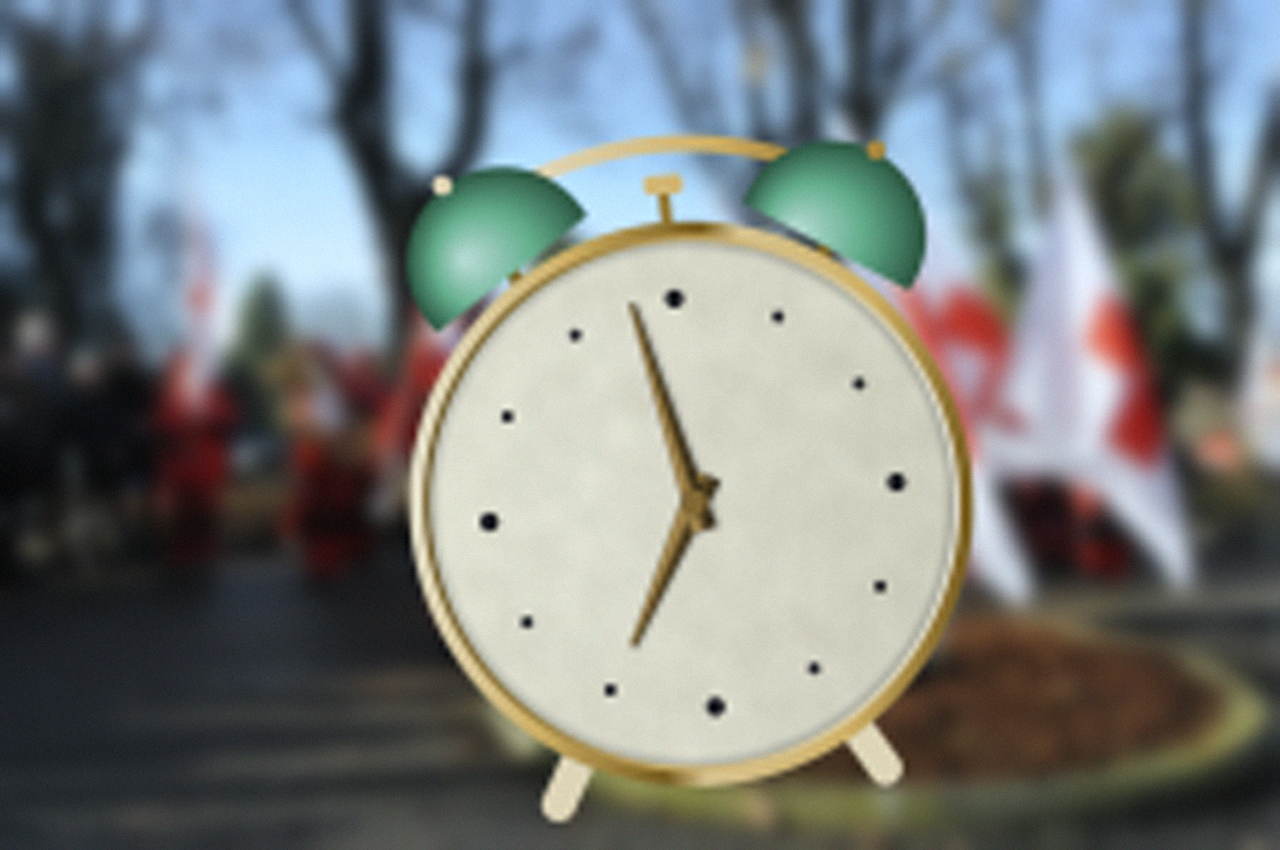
6 h 58 min
